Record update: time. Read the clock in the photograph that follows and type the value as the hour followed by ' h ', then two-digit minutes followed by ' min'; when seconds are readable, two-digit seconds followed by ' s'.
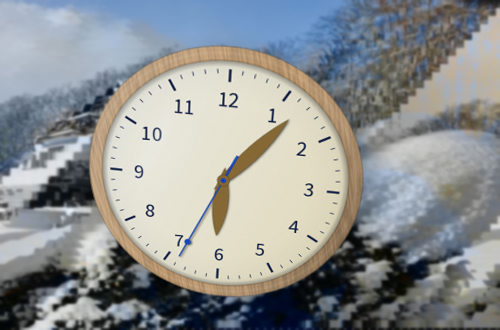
6 h 06 min 34 s
